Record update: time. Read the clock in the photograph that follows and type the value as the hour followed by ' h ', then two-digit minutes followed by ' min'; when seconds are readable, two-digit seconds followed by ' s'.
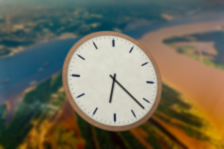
6 h 22 min
